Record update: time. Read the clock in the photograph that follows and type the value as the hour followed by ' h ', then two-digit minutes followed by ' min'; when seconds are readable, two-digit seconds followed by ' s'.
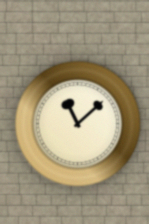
11 h 08 min
